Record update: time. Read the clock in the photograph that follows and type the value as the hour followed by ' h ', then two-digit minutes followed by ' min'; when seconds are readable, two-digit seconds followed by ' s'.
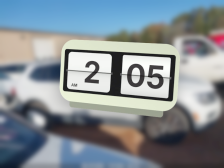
2 h 05 min
